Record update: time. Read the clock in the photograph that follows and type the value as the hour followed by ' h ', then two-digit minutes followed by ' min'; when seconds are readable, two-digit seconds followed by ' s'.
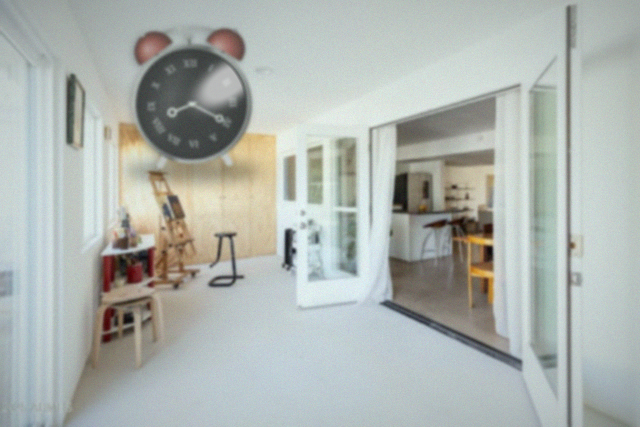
8 h 20 min
